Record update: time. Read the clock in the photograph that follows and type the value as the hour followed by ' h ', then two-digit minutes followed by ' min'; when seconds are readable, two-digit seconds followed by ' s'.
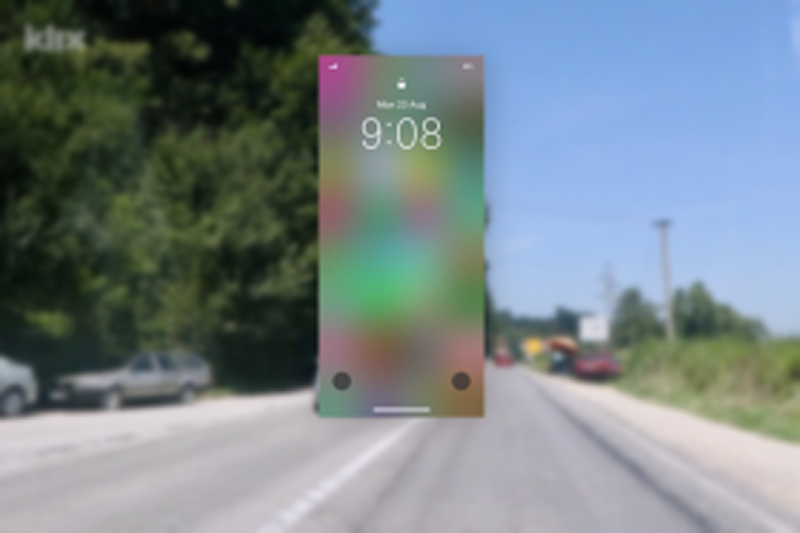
9 h 08 min
